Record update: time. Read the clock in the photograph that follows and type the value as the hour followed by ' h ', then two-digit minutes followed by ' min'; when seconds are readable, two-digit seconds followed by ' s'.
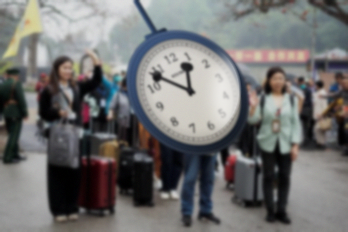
12 h 53 min
